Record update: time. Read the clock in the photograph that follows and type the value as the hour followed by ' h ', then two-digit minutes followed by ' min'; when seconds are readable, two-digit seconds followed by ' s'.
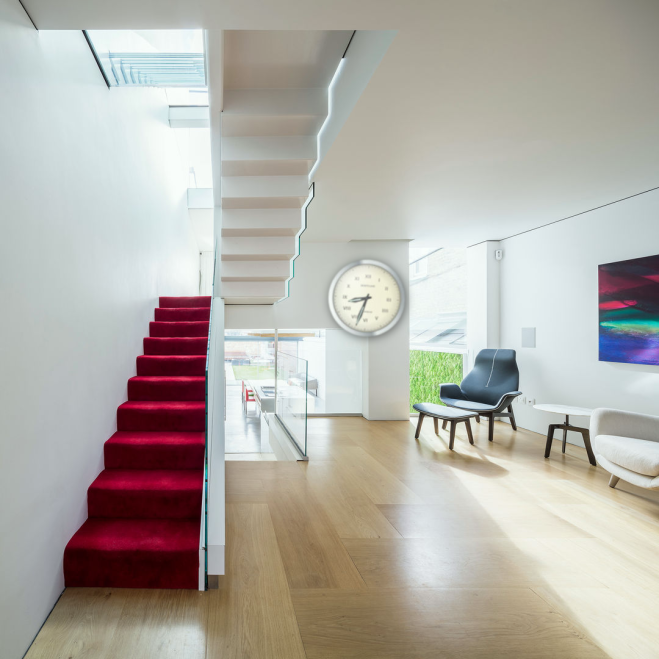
8 h 33 min
